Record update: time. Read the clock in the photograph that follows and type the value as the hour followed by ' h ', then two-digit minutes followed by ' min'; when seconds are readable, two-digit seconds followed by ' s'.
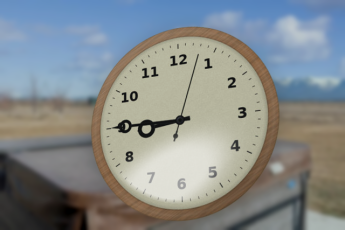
8 h 45 min 03 s
